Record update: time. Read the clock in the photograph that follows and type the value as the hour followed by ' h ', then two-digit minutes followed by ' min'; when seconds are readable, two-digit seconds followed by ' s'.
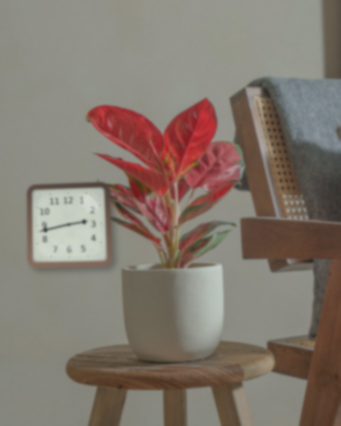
2 h 43 min
